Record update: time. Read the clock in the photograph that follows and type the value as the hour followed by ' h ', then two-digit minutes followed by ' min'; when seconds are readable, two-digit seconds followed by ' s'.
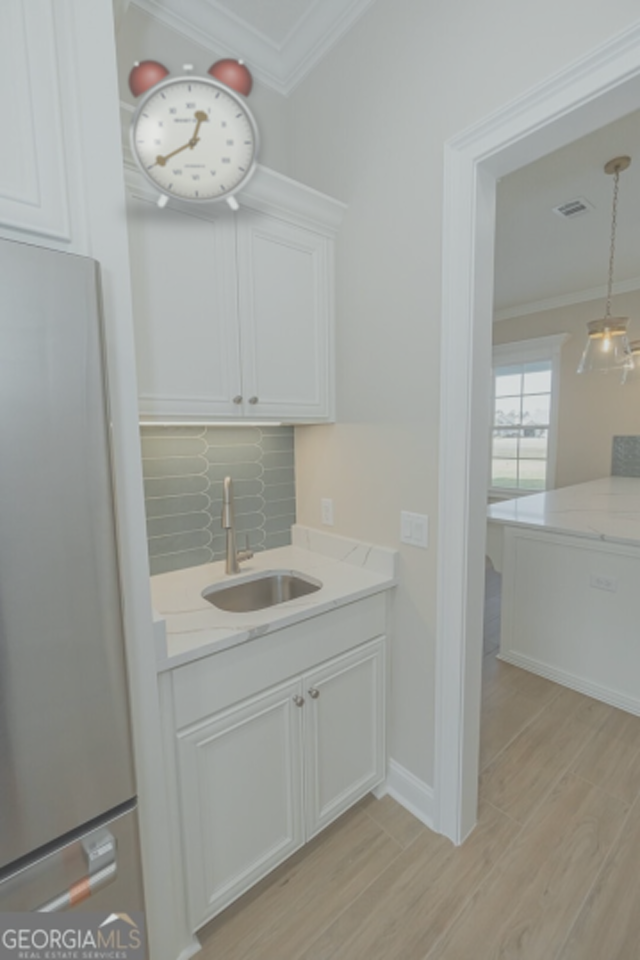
12 h 40 min
